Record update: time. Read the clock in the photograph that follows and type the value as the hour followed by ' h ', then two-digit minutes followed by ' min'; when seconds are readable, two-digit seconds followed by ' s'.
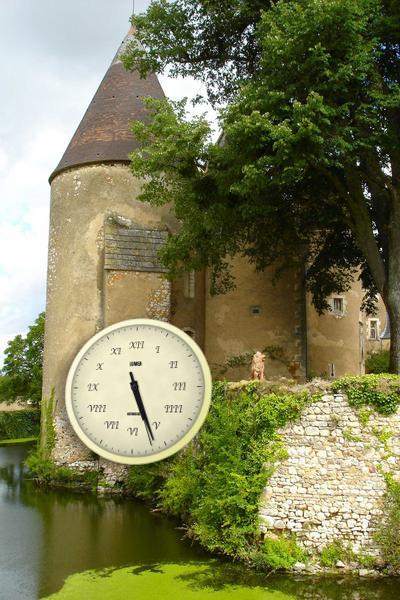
5 h 26 min 27 s
